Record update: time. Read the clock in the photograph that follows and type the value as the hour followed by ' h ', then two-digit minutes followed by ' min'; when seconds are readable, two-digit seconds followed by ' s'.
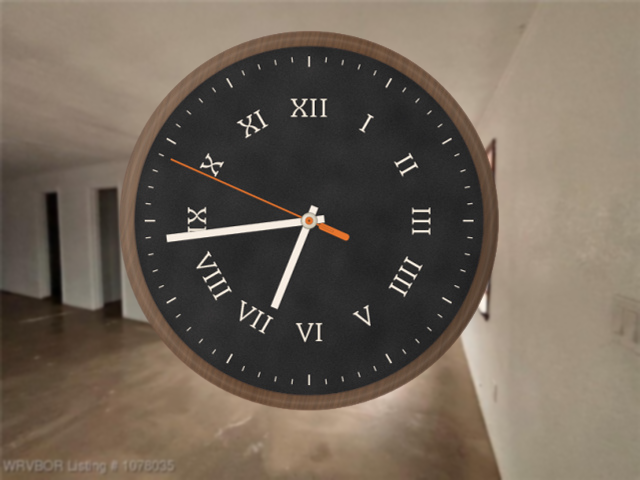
6 h 43 min 49 s
